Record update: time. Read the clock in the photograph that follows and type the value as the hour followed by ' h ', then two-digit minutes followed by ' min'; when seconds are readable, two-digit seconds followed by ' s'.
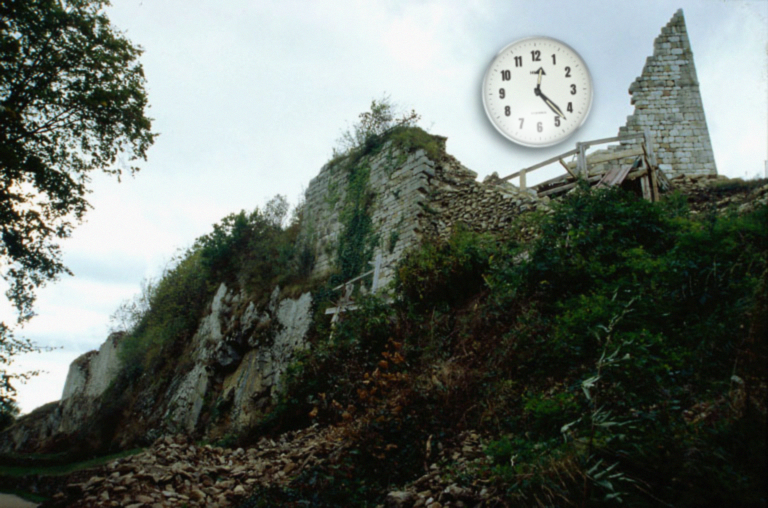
12 h 23 min
